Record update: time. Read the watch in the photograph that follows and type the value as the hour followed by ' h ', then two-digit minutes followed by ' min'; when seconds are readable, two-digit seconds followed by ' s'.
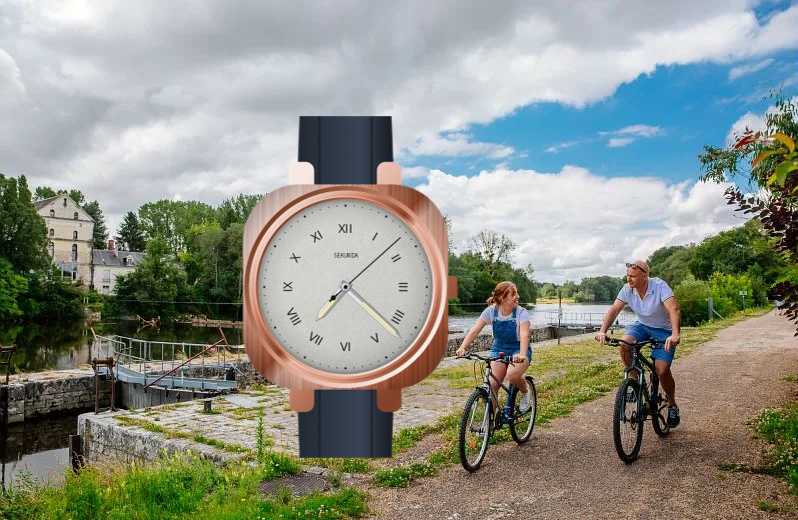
7 h 22 min 08 s
